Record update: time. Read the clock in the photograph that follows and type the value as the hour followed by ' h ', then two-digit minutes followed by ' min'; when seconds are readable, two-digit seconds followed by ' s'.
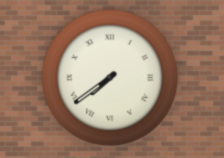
7 h 39 min
